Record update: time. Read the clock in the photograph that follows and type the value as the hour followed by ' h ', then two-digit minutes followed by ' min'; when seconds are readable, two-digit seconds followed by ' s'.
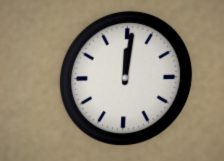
12 h 01 min
